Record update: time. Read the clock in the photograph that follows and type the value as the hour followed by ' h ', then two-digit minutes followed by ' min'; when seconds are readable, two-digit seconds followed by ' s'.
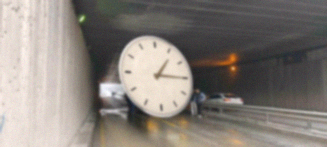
1 h 15 min
